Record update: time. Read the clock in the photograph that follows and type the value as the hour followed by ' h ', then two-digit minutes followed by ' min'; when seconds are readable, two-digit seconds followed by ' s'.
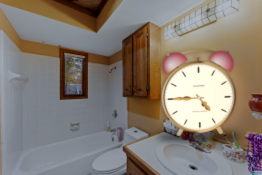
4 h 45 min
